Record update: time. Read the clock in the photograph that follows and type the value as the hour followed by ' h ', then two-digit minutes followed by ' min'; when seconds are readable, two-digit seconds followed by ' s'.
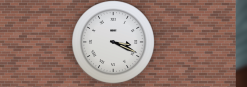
3 h 19 min
